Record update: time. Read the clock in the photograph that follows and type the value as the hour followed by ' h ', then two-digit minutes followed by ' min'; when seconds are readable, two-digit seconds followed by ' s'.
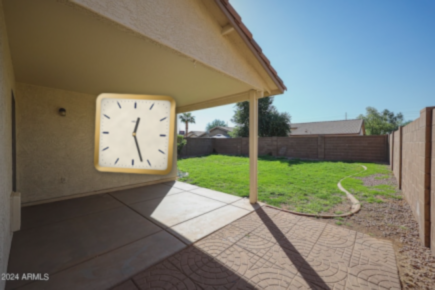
12 h 27 min
